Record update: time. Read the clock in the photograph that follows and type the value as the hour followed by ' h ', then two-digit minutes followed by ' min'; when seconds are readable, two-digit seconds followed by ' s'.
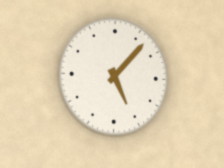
5 h 07 min
